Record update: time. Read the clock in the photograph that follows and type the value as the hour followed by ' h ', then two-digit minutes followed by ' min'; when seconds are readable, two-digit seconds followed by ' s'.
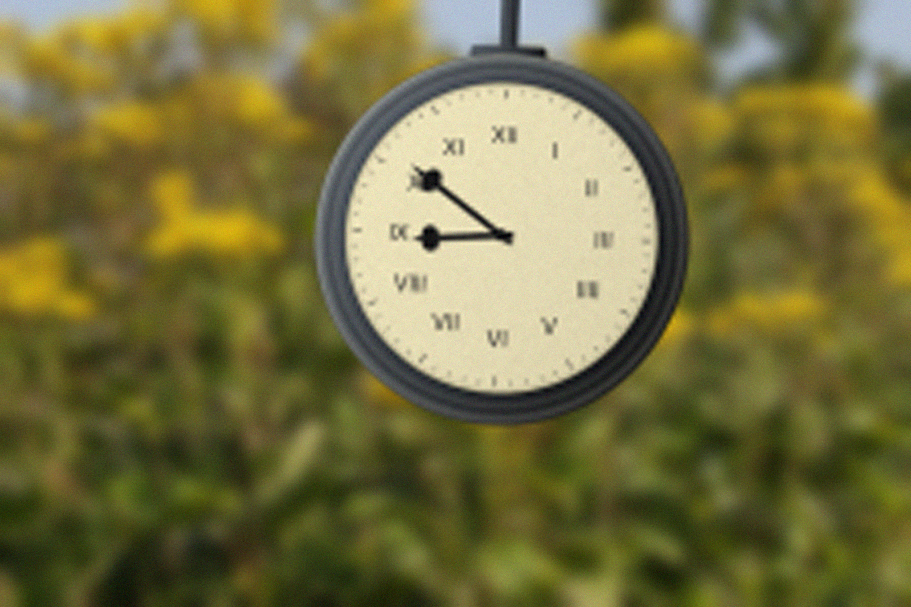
8 h 51 min
